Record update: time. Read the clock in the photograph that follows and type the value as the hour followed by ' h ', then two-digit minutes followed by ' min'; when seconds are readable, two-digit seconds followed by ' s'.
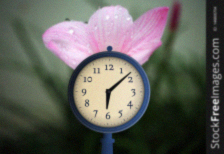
6 h 08 min
